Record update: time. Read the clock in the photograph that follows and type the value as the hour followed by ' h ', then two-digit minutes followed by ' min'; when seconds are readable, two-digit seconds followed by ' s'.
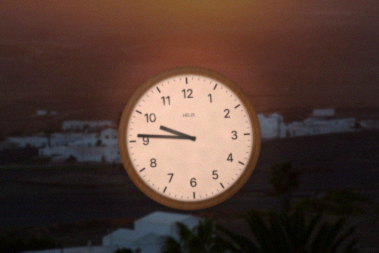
9 h 46 min
